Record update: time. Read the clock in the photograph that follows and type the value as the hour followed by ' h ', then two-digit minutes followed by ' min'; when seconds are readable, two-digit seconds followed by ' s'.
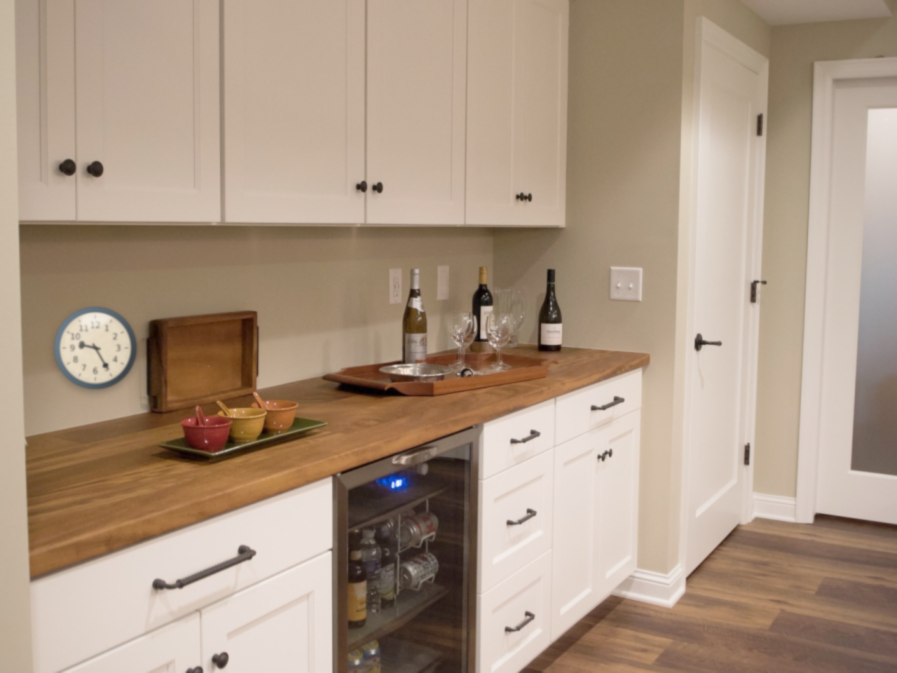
9 h 25 min
